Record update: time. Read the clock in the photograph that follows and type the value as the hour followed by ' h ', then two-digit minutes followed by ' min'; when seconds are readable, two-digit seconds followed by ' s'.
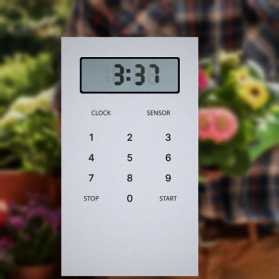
3 h 37 min
